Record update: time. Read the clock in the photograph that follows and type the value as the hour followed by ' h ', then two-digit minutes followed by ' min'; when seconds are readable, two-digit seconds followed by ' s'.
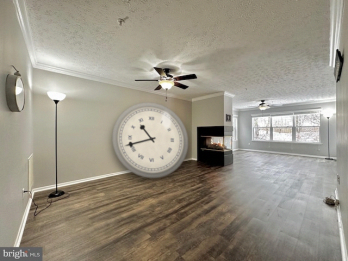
10 h 42 min
